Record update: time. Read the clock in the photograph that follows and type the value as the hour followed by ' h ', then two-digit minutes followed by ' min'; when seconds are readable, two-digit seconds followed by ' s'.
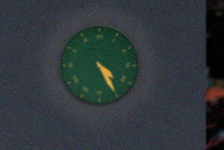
4 h 25 min
